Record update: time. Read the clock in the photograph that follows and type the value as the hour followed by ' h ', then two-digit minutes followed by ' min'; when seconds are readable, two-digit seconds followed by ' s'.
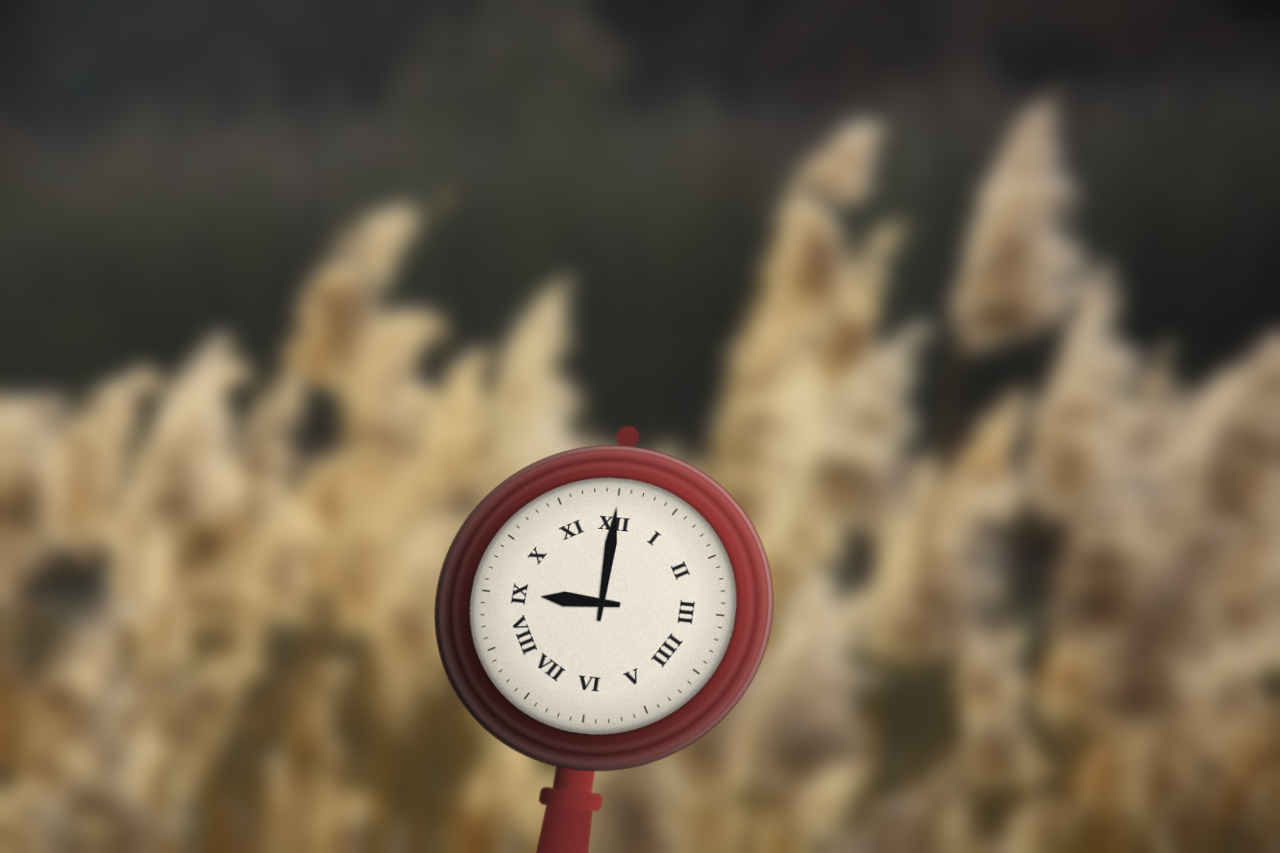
9 h 00 min
